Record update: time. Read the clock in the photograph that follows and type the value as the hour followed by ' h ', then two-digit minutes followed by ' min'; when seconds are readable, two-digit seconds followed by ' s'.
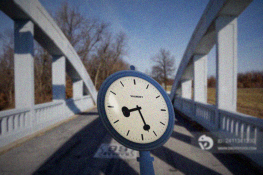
8 h 27 min
